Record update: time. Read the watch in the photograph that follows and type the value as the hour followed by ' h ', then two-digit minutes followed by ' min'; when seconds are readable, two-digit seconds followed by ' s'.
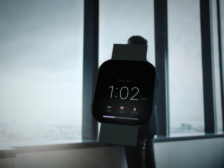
1 h 02 min
